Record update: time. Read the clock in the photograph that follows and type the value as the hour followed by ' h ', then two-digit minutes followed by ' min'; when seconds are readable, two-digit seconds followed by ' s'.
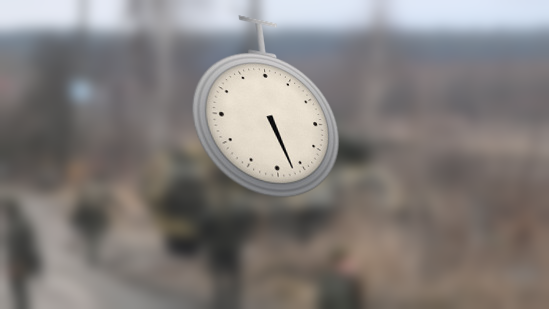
5 h 27 min
